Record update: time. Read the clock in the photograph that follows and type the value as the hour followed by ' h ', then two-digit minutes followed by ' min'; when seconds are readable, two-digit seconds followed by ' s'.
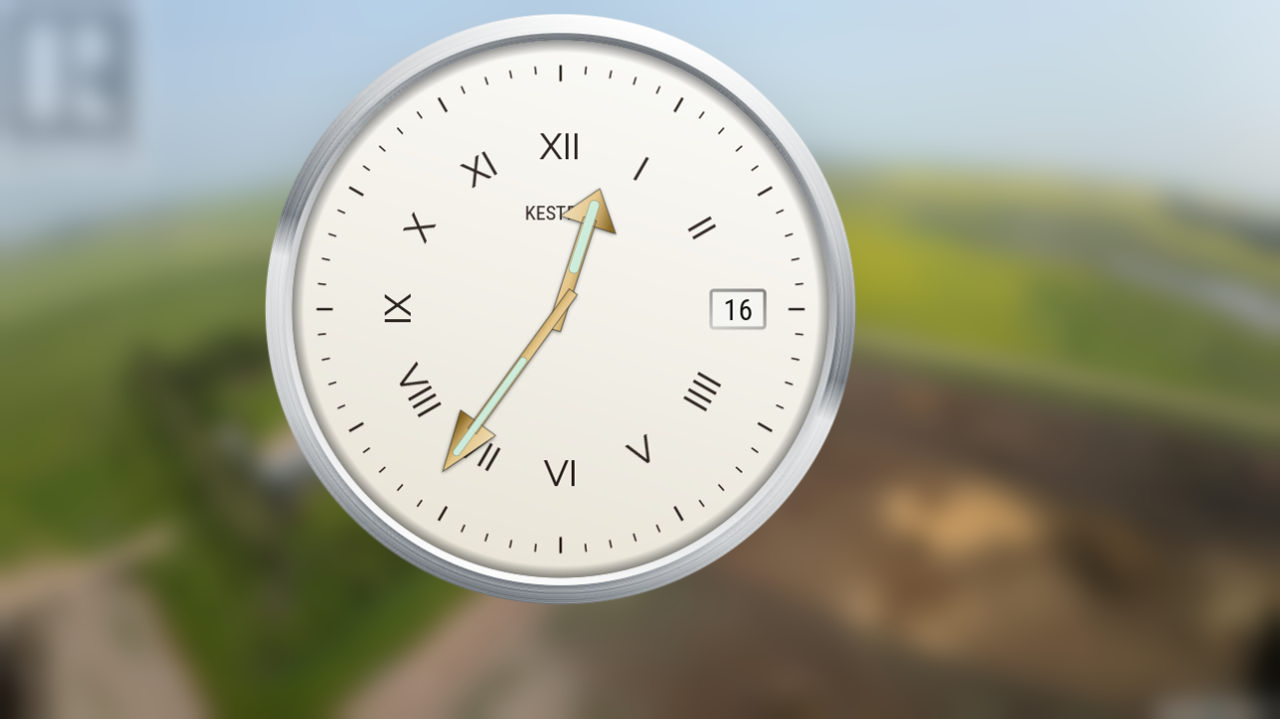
12 h 36 min
